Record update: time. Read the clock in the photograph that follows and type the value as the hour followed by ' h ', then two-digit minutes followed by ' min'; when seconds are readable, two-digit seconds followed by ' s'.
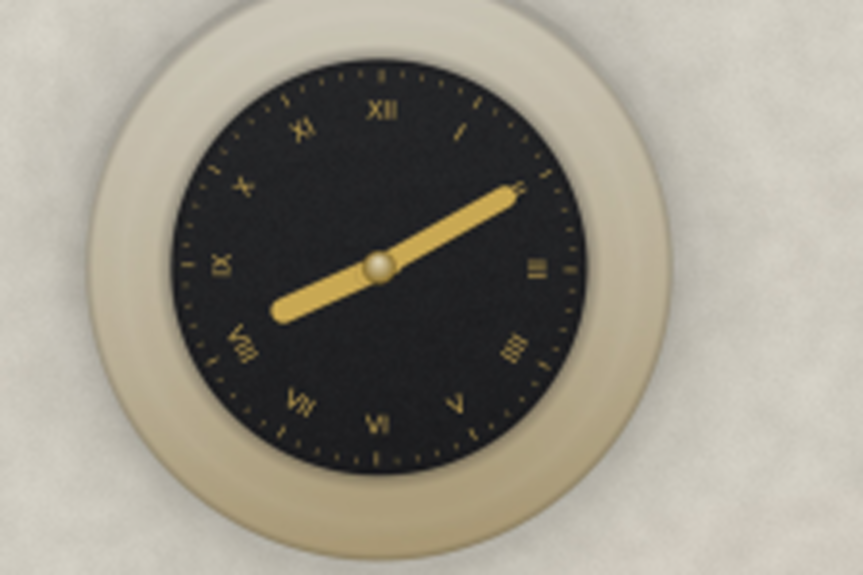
8 h 10 min
